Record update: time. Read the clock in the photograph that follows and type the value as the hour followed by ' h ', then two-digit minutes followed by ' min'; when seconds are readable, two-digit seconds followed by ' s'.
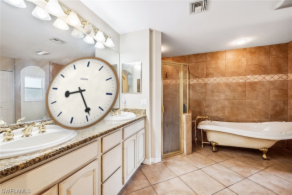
8 h 24 min
